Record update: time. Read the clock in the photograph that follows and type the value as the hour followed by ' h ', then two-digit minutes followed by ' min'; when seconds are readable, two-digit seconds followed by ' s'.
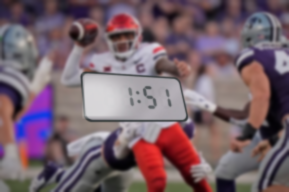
1 h 51 min
